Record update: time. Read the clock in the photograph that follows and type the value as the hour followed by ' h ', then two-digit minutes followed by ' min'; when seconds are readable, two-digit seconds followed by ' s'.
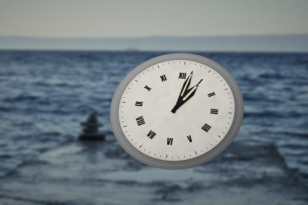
1 h 02 min
